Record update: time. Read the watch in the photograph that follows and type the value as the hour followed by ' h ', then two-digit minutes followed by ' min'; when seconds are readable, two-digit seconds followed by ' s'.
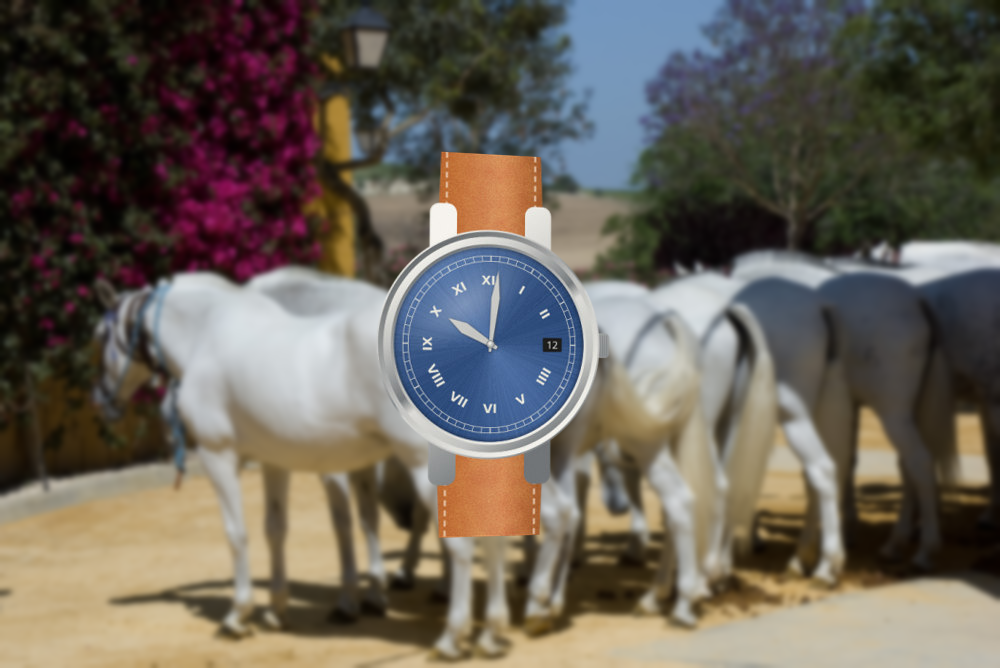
10 h 01 min
